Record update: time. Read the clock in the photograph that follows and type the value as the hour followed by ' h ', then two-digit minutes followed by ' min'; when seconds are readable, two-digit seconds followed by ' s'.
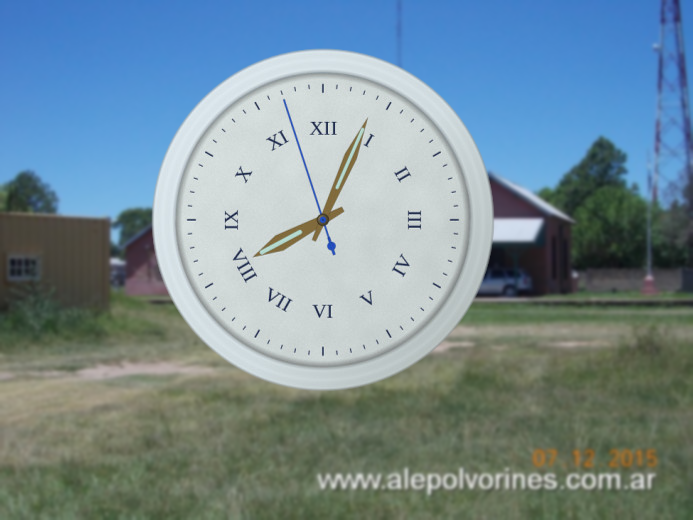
8 h 03 min 57 s
